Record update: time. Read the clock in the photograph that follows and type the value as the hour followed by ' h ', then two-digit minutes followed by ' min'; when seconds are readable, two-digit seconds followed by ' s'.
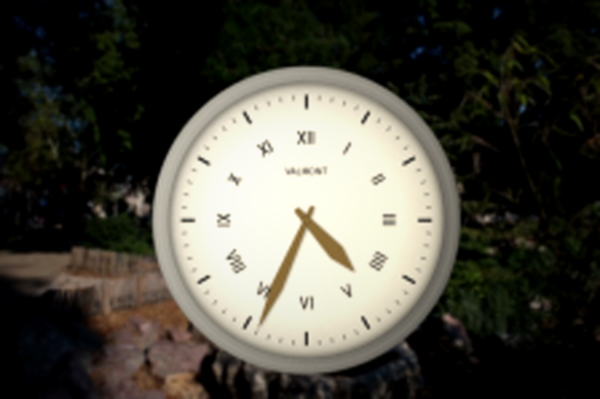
4 h 34 min
